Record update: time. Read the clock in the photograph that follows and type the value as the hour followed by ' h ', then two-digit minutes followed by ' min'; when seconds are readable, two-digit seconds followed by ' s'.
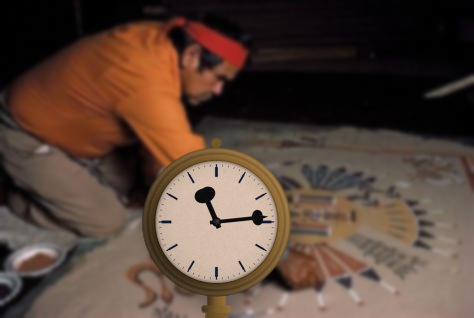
11 h 14 min
